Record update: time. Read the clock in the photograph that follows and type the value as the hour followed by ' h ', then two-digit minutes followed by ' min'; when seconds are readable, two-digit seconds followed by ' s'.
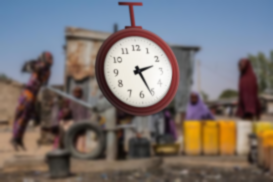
2 h 26 min
